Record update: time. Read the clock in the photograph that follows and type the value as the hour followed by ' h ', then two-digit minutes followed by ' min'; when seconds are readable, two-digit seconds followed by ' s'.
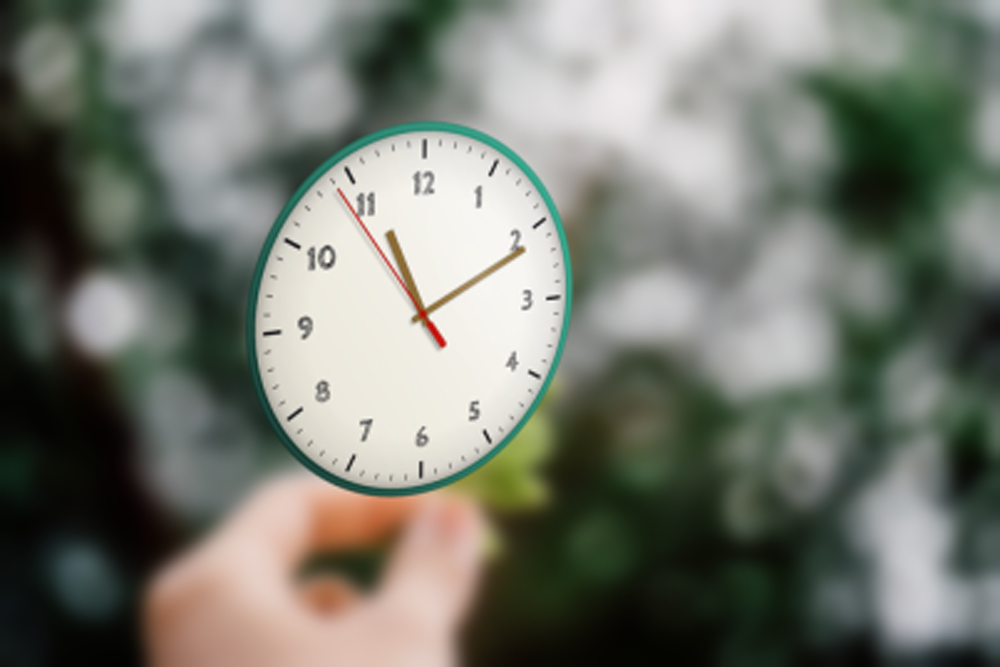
11 h 10 min 54 s
